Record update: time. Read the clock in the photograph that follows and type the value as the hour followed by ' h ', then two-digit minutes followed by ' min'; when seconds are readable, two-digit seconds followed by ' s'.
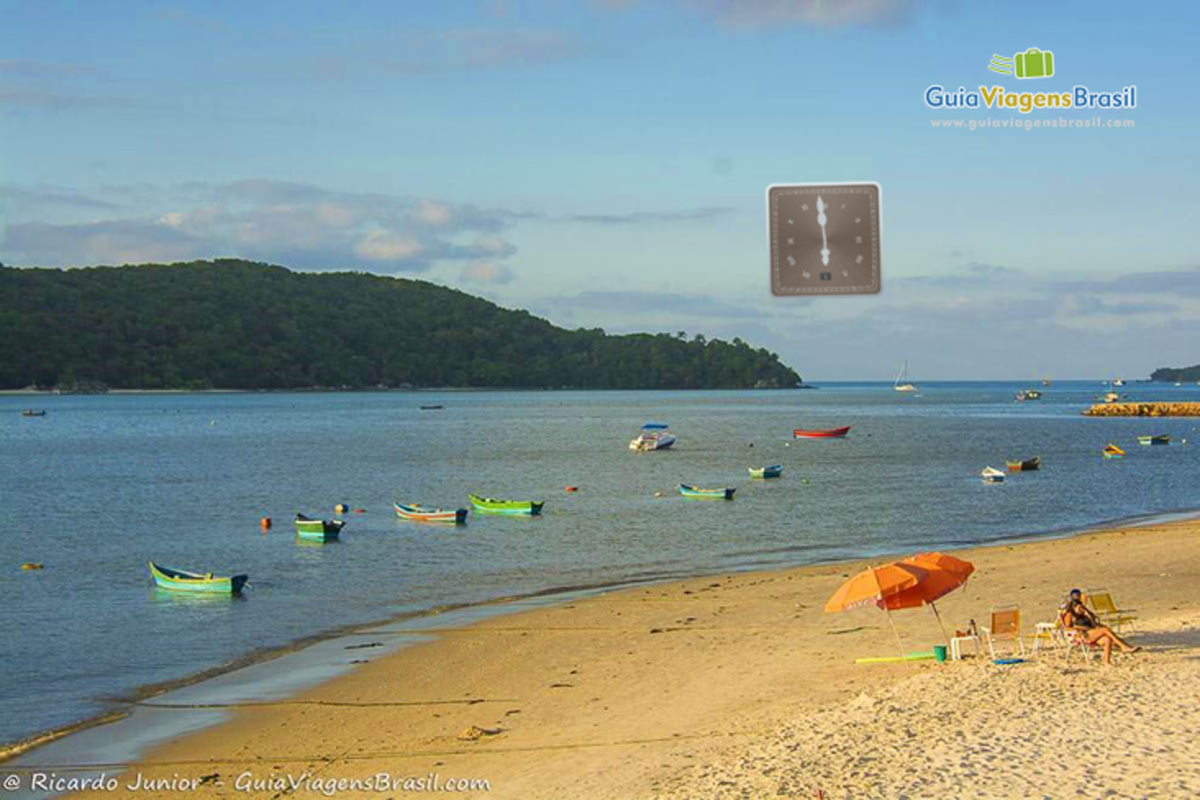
5 h 59 min
